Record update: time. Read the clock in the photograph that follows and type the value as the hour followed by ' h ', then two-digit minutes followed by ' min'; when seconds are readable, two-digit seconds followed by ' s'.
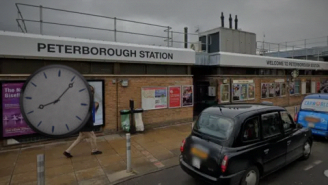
8 h 06 min
